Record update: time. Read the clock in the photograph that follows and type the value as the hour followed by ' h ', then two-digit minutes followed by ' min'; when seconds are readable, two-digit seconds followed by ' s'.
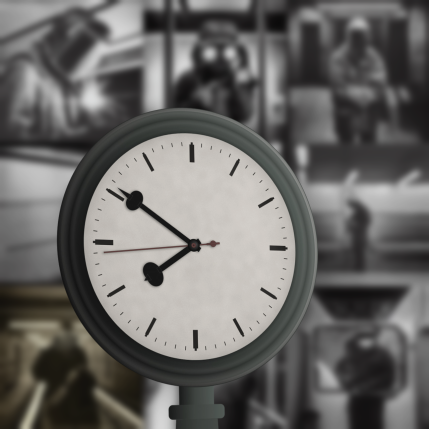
7 h 50 min 44 s
